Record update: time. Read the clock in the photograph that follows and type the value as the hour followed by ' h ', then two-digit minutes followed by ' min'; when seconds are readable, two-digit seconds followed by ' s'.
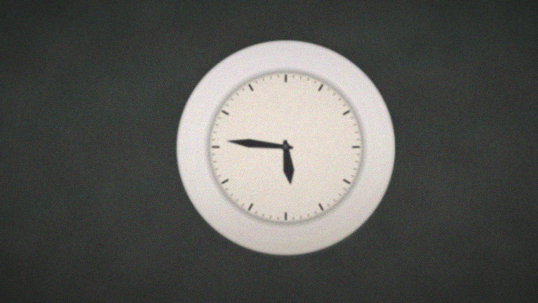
5 h 46 min
